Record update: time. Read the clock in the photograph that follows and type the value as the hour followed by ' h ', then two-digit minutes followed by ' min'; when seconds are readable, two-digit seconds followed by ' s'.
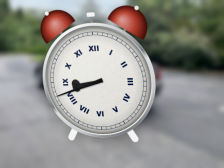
8 h 42 min
